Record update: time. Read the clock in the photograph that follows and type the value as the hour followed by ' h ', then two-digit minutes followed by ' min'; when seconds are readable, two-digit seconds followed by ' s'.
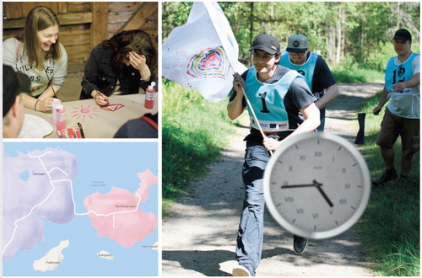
4 h 44 min
